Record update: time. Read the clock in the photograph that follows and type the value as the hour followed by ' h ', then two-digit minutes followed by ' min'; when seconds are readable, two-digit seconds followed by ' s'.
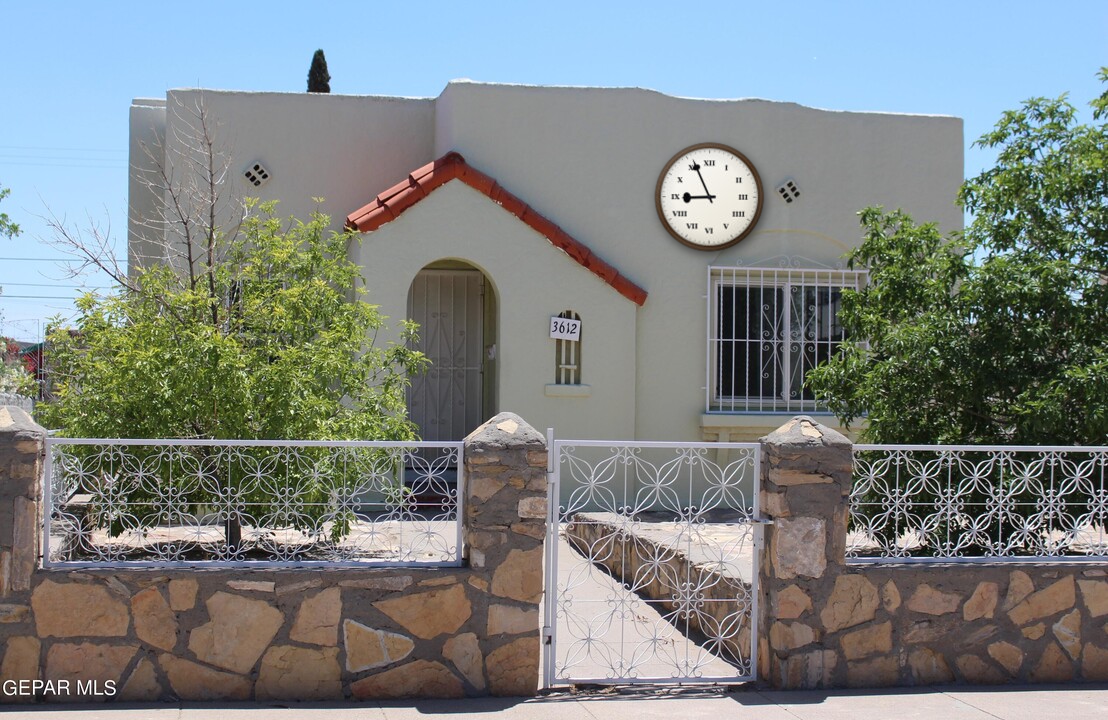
8 h 56 min
